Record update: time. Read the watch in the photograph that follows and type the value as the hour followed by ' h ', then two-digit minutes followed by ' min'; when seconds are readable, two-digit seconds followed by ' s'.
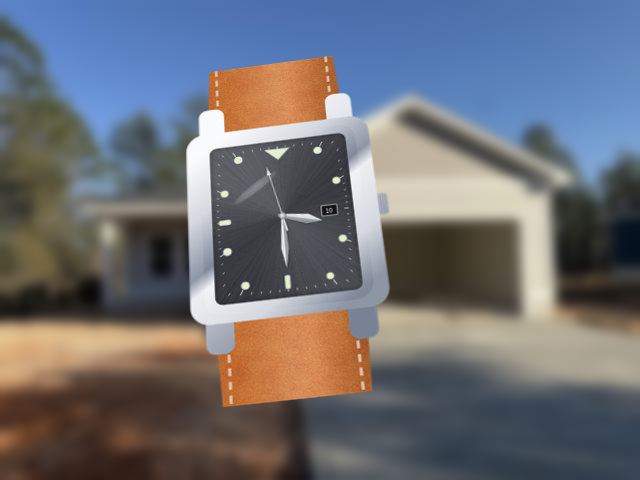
3 h 29 min 58 s
